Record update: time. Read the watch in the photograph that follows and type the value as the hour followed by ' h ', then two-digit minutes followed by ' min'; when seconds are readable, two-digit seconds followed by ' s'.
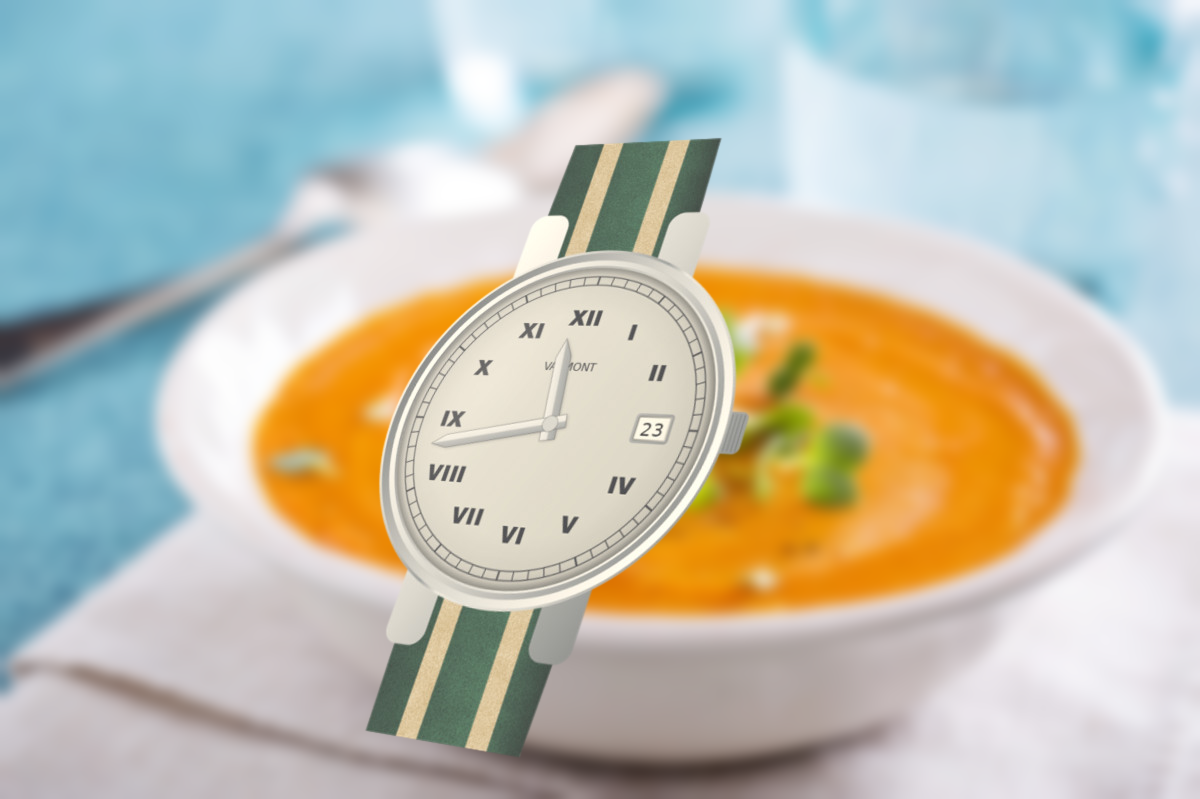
11 h 43 min
